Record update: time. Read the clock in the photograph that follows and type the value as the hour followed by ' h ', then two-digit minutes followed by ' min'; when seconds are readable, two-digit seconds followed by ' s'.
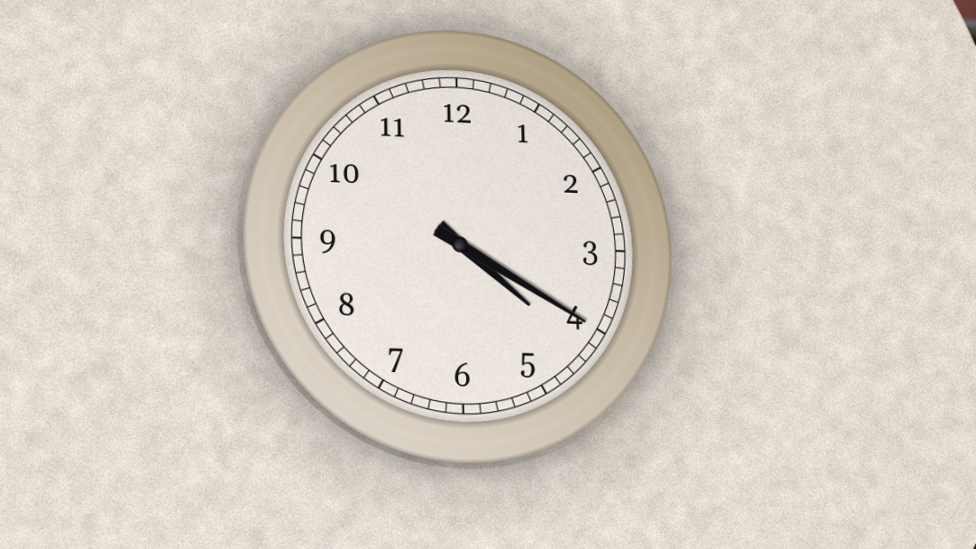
4 h 20 min
